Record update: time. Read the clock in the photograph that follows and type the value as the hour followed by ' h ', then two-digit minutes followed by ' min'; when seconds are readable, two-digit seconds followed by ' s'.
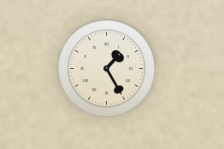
1 h 25 min
